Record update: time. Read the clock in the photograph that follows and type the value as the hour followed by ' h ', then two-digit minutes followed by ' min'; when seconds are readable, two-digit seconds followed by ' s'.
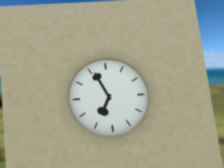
6 h 56 min
